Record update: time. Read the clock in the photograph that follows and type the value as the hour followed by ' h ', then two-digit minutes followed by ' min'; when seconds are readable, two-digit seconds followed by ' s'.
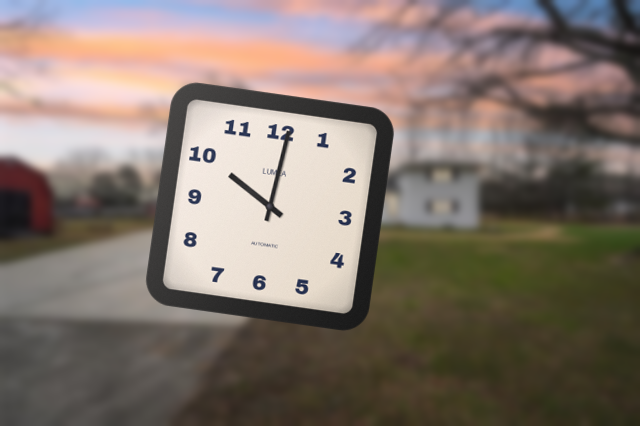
10 h 01 min
